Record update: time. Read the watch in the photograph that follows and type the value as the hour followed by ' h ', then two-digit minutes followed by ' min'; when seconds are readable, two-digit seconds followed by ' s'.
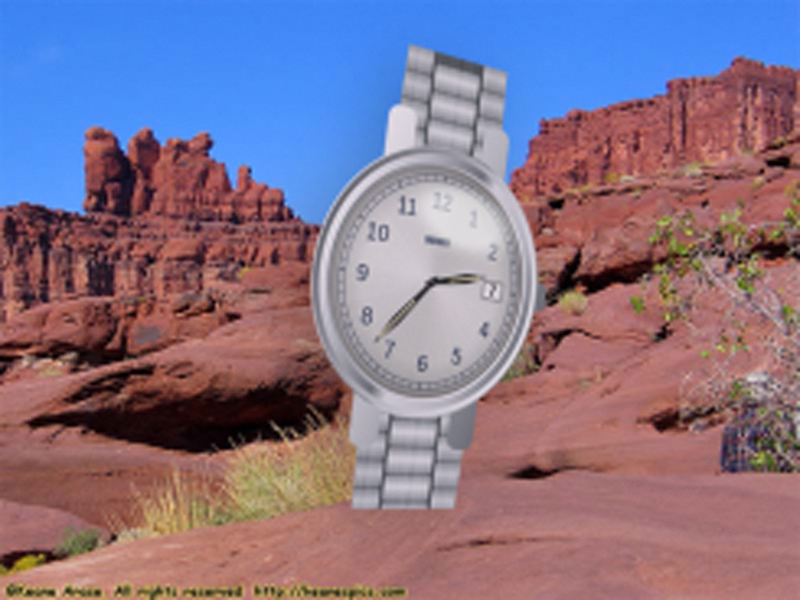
2 h 37 min
